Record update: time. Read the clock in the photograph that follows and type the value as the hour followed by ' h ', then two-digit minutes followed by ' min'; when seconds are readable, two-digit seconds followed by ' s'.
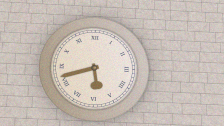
5 h 42 min
